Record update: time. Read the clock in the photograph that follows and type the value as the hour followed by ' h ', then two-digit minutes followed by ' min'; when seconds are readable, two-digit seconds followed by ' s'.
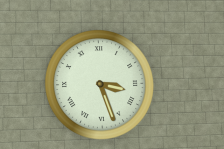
3 h 27 min
